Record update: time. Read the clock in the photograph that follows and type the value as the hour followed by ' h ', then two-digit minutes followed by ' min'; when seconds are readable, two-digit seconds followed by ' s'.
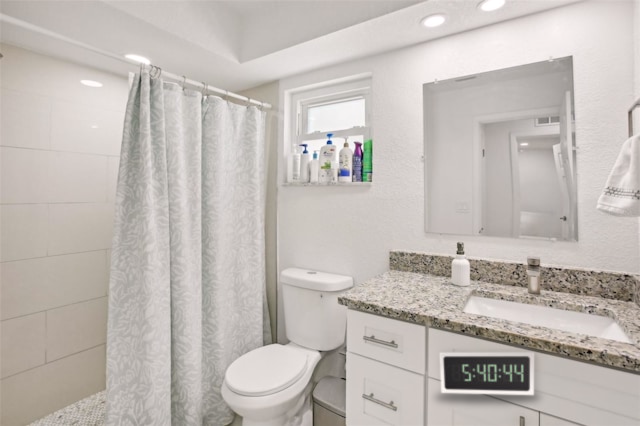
5 h 40 min 44 s
